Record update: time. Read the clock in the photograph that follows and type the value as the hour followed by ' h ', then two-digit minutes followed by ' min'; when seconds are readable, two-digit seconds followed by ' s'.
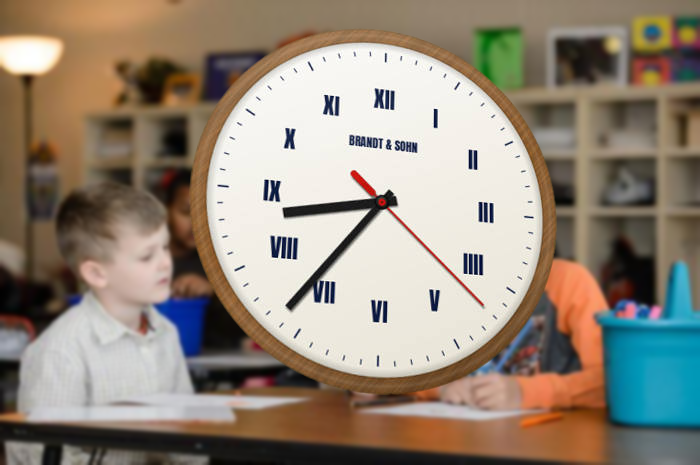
8 h 36 min 22 s
